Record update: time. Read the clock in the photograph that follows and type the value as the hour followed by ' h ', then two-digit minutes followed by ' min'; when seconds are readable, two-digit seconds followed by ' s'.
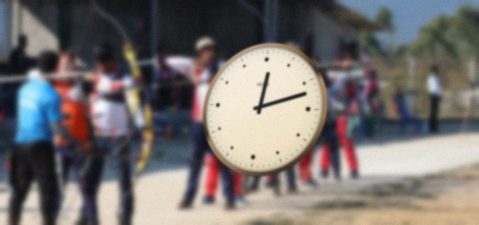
12 h 12 min
